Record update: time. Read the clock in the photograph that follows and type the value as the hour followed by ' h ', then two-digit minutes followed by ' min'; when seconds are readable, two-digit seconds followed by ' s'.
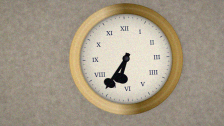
6 h 36 min
